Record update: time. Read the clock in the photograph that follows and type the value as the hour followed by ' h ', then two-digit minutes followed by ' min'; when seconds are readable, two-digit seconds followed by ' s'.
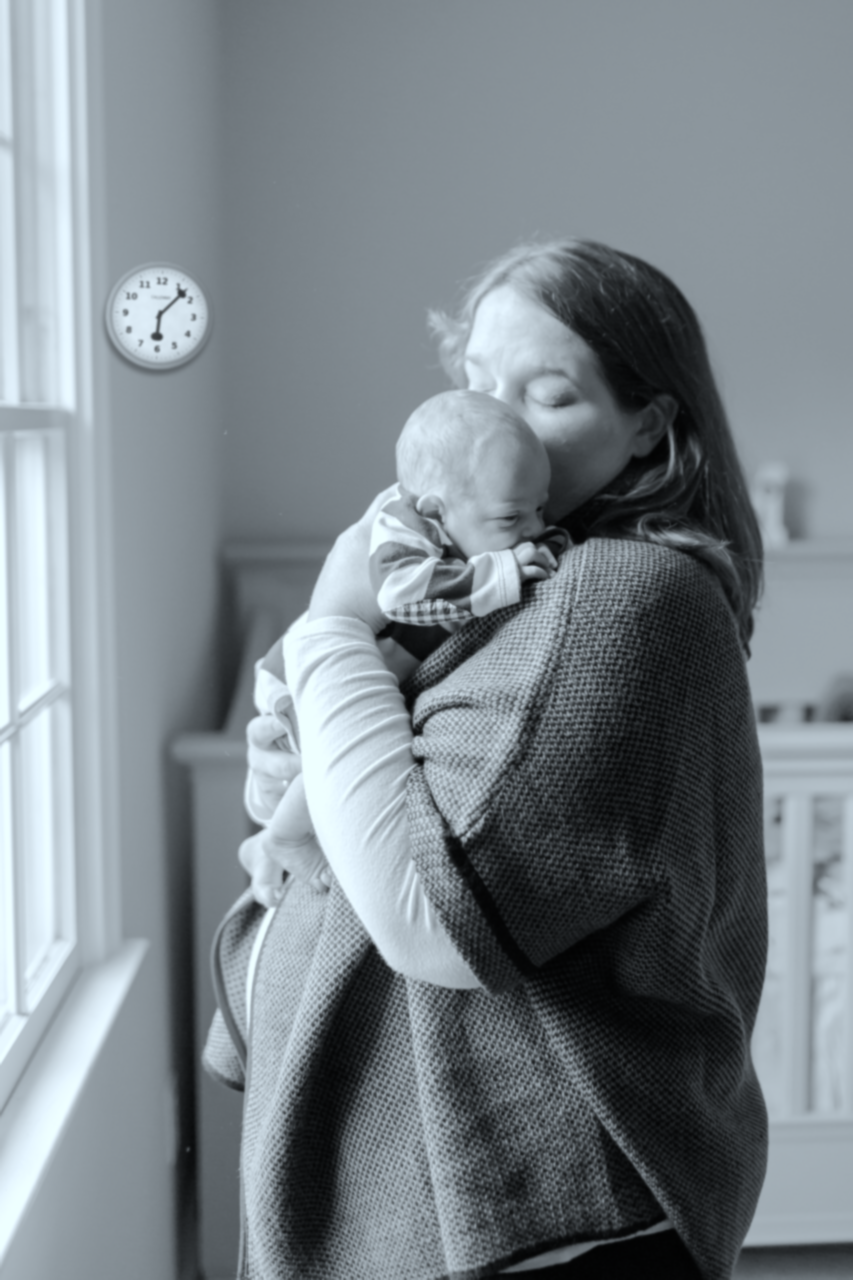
6 h 07 min
